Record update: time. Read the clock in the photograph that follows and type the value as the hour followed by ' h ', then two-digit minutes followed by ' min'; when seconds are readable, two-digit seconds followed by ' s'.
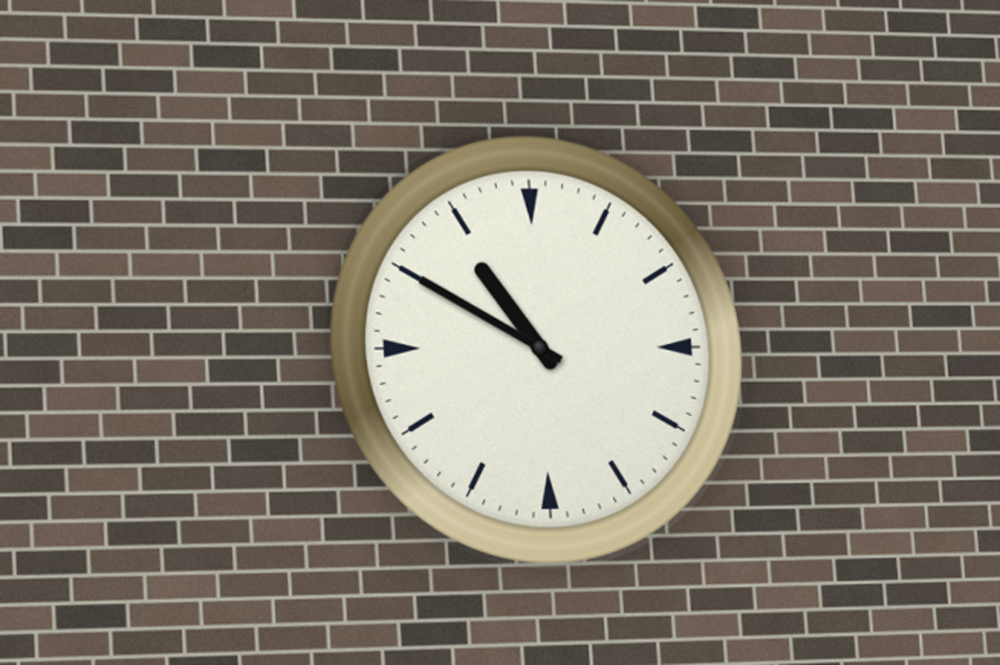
10 h 50 min
